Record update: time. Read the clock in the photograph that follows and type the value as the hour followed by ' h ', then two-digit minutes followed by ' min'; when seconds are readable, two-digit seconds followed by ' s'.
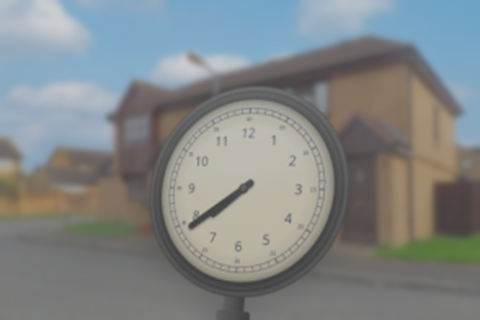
7 h 39 min
